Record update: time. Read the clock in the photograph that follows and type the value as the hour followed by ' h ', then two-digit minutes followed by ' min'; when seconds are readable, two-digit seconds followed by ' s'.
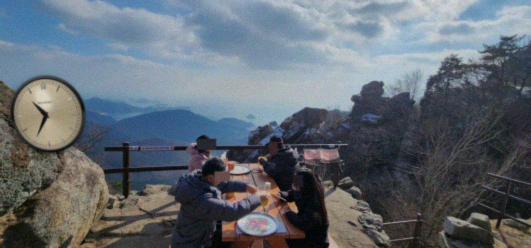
10 h 35 min
